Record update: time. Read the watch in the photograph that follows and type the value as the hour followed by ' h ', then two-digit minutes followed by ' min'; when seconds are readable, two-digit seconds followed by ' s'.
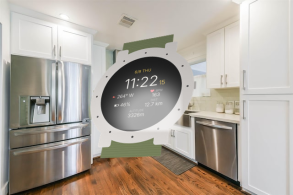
11 h 22 min
